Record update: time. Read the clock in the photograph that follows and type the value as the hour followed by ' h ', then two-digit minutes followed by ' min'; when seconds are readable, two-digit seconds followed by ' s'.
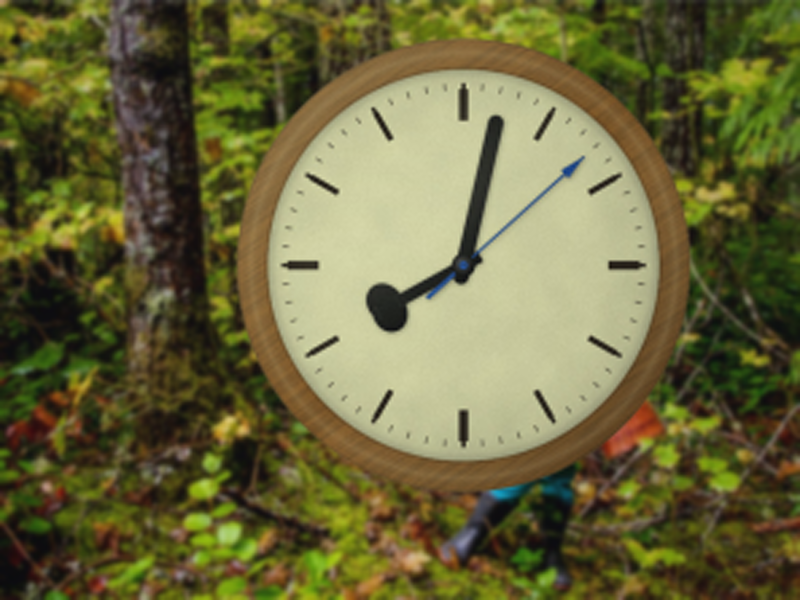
8 h 02 min 08 s
